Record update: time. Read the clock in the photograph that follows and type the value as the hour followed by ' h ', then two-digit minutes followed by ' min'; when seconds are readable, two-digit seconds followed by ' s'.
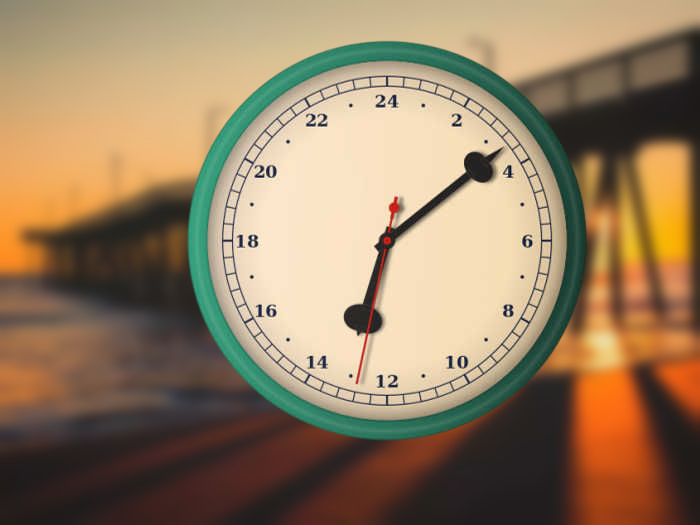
13 h 08 min 32 s
